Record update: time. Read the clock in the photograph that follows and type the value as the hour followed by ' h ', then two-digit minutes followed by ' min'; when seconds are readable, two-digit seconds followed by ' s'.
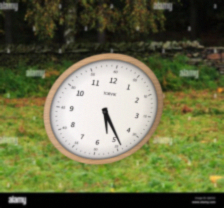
5 h 24 min
